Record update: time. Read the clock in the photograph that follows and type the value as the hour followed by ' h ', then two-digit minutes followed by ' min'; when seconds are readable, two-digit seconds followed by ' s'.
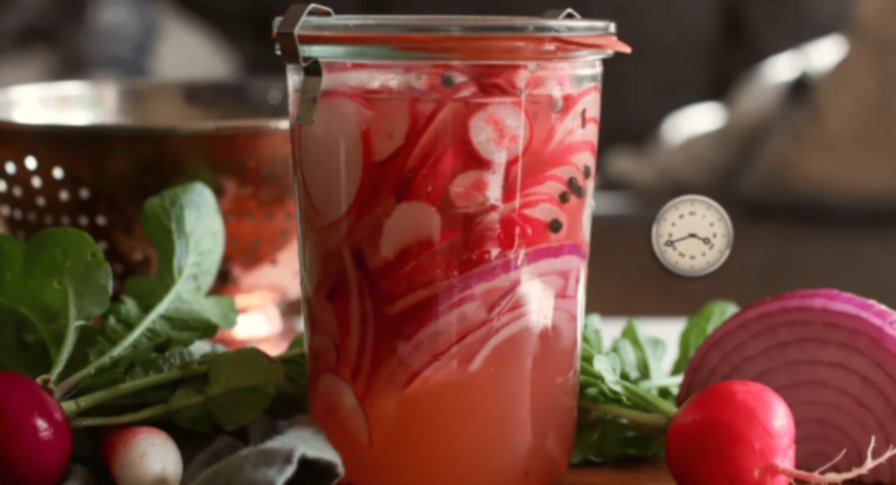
3 h 42 min
